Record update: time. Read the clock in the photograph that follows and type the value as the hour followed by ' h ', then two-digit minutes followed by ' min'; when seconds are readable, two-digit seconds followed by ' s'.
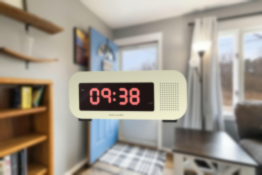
9 h 38 min
